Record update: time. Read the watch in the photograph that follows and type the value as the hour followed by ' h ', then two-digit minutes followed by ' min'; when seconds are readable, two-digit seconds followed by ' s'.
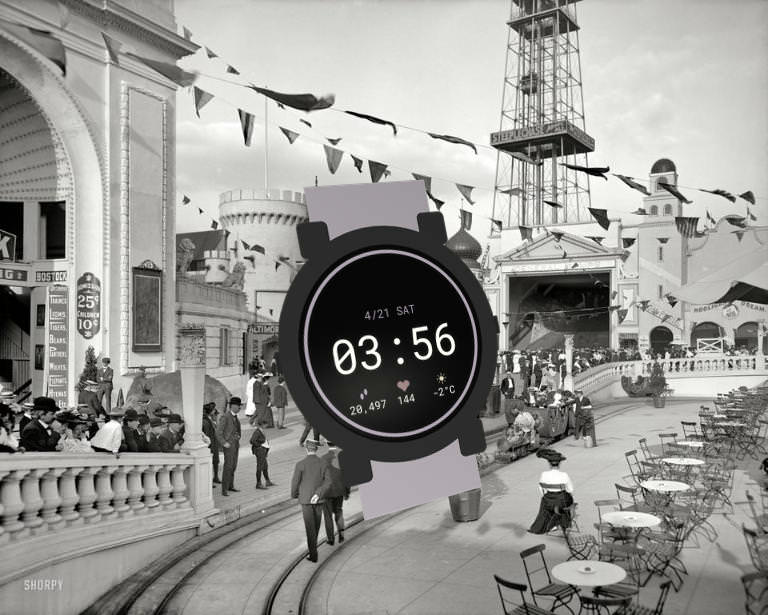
3 h 56 min
